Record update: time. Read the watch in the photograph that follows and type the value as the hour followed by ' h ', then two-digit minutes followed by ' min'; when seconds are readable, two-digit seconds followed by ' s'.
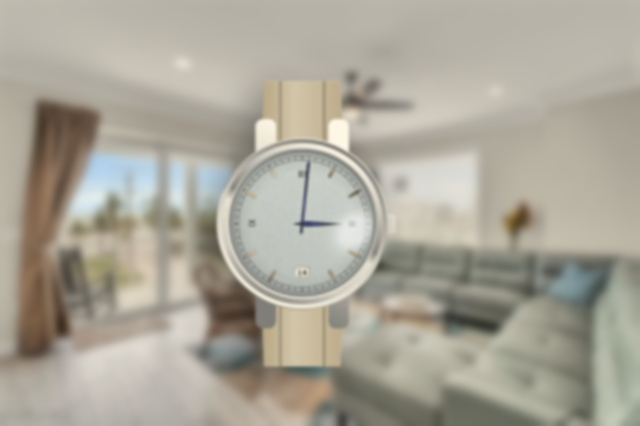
3 h 01 min
